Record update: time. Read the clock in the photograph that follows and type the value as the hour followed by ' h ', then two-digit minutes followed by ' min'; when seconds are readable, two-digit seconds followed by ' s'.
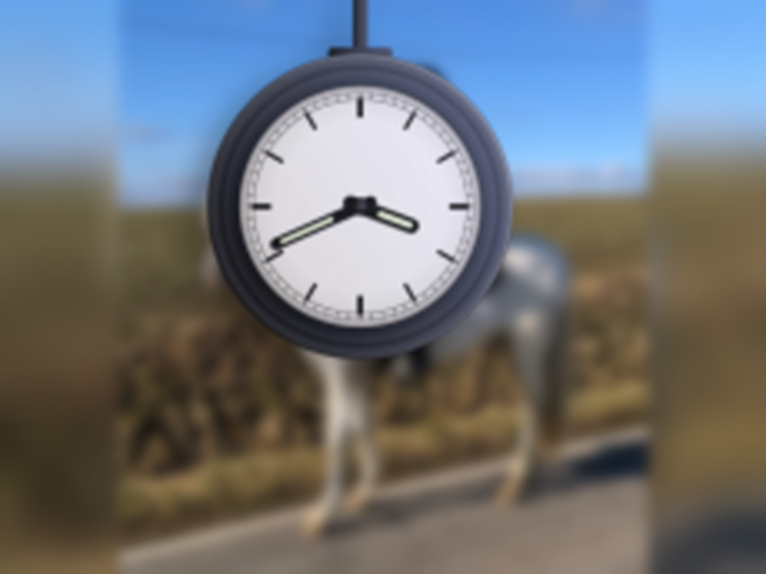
3 h 41 min
